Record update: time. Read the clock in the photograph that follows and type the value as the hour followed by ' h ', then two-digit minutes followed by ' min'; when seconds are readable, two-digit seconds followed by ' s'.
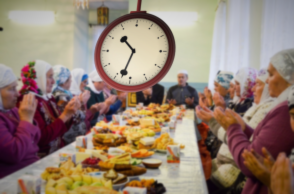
10 h 33 min
